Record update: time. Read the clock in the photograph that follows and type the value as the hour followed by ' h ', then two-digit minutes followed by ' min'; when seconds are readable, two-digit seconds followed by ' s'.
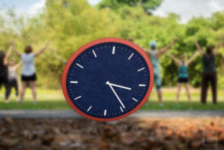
3 h 24 min
